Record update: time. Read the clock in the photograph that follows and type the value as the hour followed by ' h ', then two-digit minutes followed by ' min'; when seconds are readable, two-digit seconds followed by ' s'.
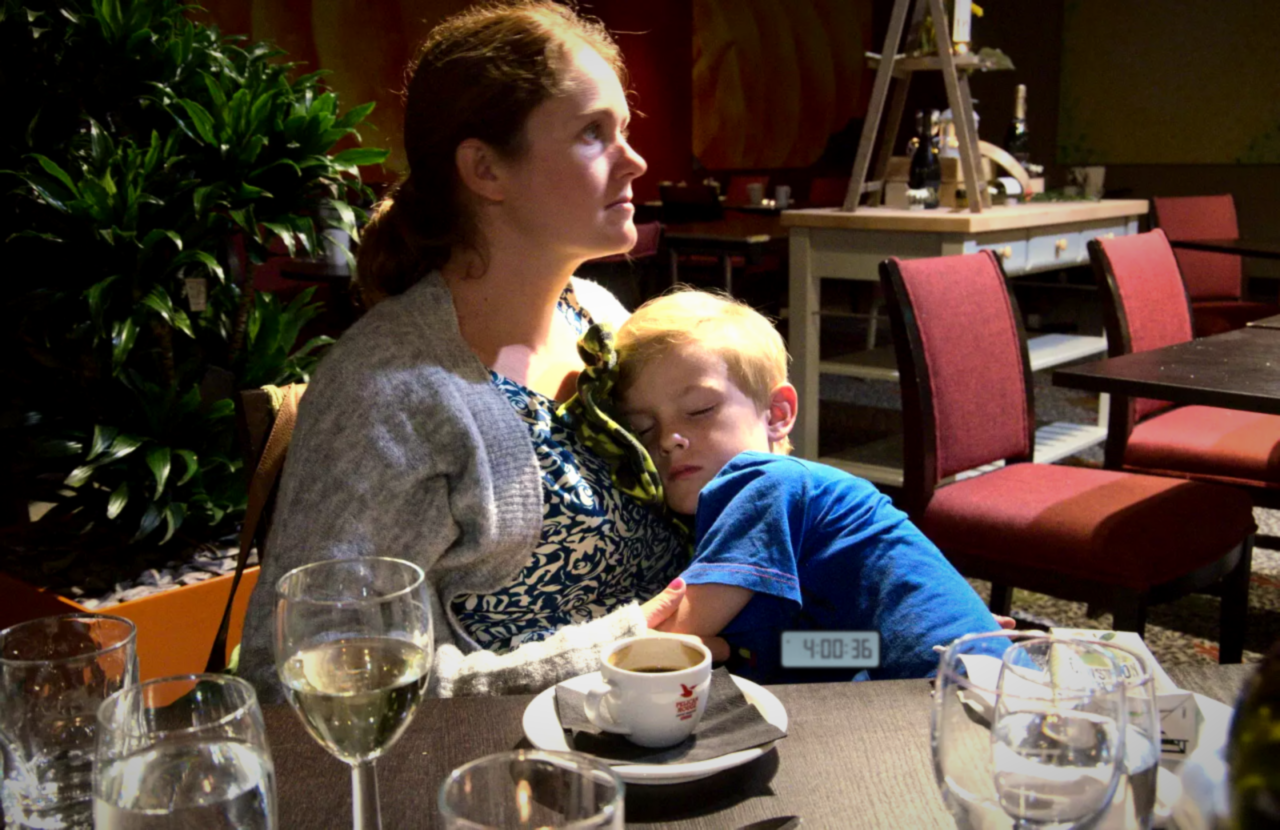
4 h 00 min 36 s
